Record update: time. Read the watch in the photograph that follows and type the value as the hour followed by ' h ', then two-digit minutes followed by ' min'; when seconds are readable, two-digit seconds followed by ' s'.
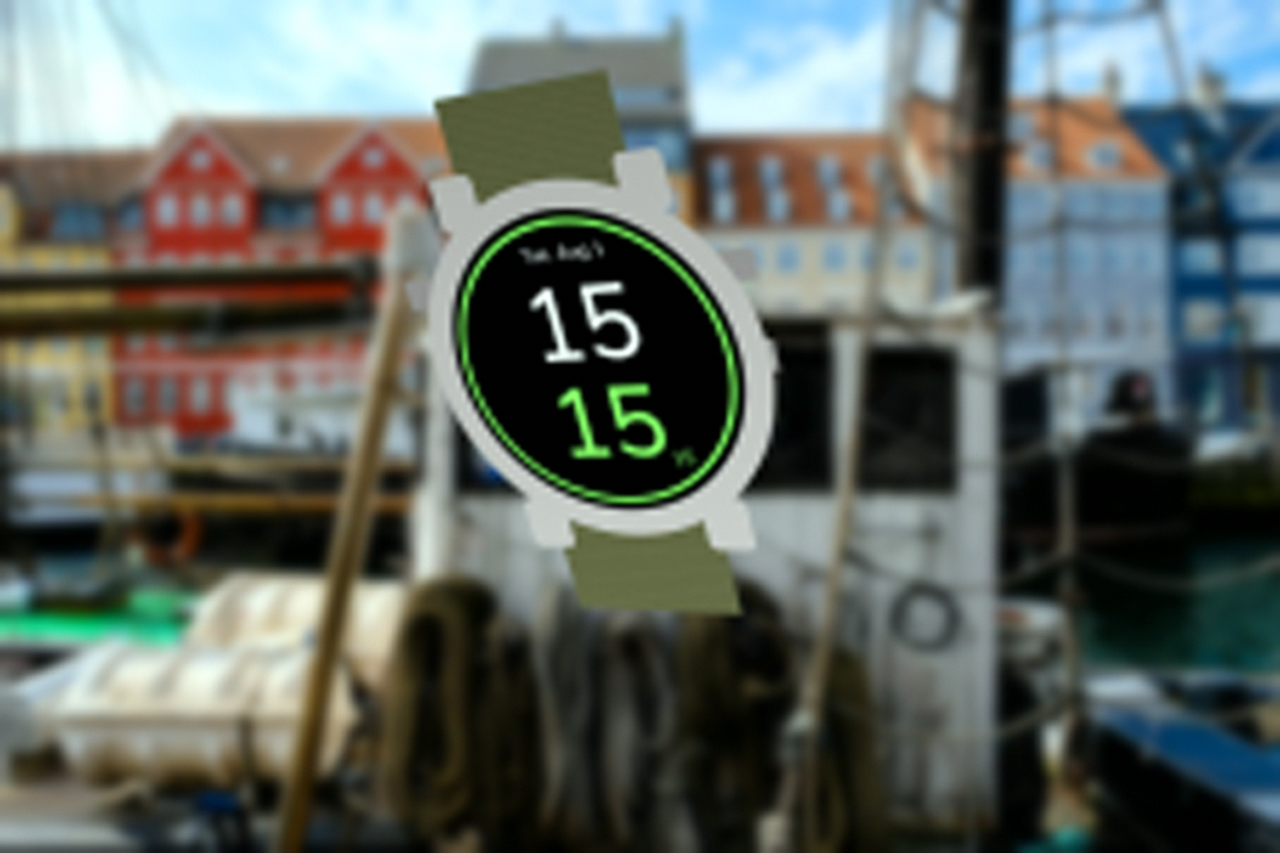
15 h 15 min
